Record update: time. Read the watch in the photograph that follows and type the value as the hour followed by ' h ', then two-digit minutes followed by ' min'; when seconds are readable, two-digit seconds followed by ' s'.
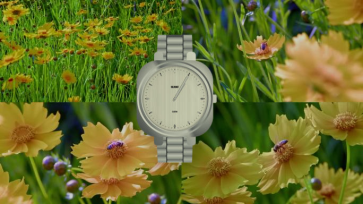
1 h 05 min
